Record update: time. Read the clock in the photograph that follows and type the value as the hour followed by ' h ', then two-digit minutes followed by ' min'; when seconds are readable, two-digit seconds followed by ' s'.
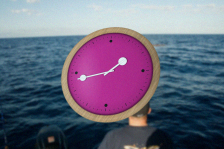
1 h 43 min
